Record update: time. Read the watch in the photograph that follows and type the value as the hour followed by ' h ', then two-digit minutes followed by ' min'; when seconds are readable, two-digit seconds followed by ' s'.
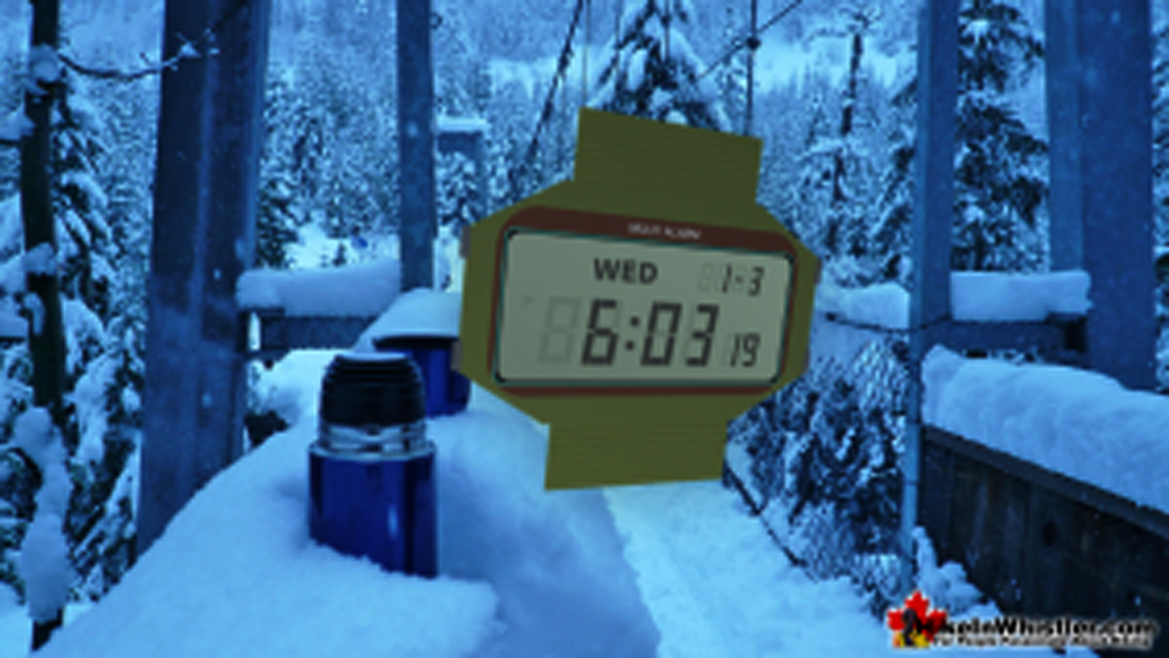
6 h 03 min 19 s
